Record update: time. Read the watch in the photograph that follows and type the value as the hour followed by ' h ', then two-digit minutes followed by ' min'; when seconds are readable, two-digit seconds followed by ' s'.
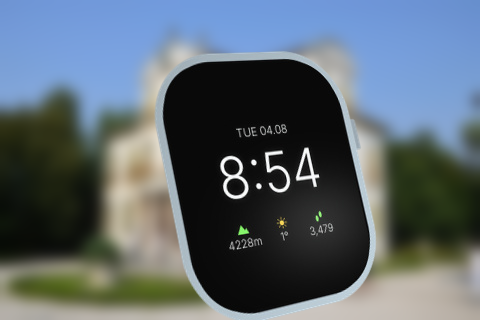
8 h 54 min
